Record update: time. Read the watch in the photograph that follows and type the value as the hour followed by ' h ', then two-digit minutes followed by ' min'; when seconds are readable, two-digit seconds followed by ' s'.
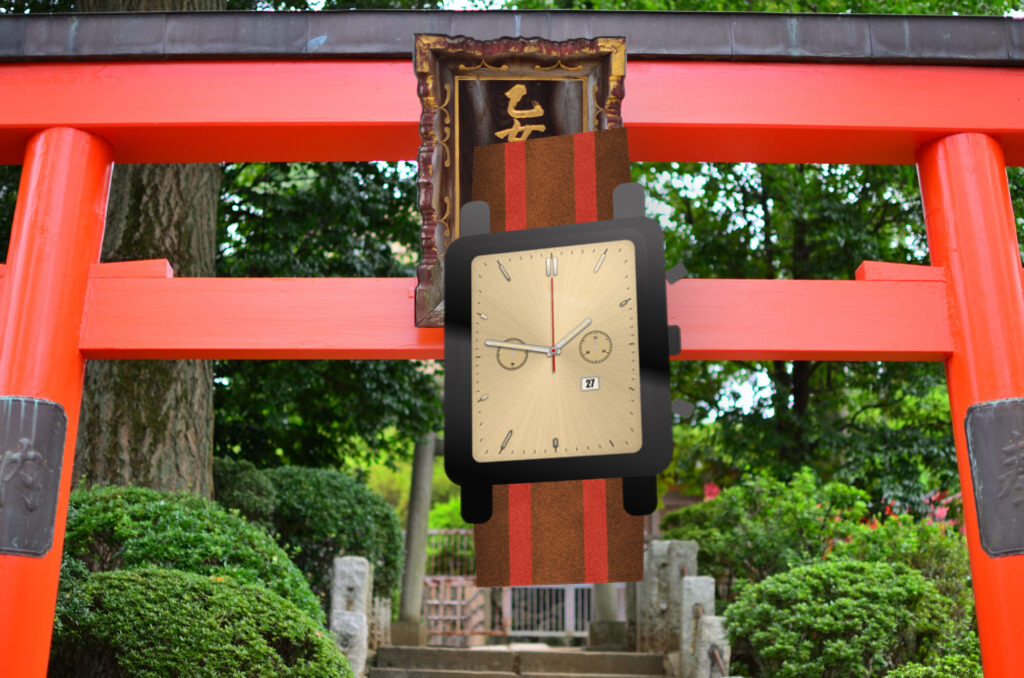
1 h 47 min
